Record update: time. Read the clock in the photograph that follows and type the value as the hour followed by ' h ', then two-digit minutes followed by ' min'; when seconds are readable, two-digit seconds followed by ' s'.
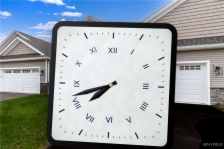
7 h 42 min
